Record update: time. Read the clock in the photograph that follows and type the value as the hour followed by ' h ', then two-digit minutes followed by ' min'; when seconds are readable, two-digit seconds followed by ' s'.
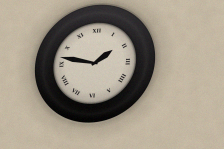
1 h 47 min
